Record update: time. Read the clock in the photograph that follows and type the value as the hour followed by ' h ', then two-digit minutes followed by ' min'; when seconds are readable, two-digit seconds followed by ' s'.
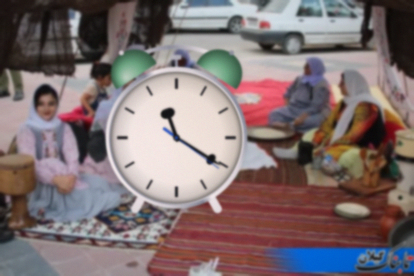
11 h 20 min 21 s
